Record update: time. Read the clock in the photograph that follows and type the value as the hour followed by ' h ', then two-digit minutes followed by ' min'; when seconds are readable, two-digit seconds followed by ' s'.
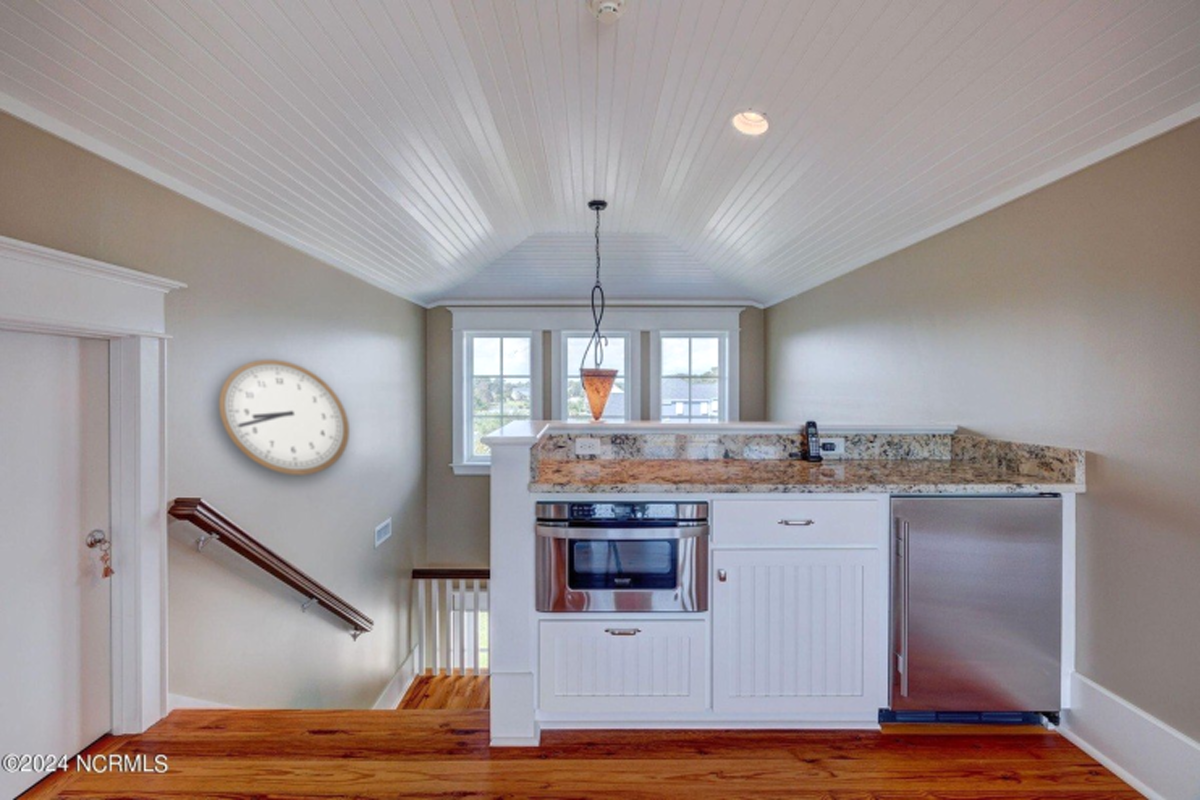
8 h 42 min
